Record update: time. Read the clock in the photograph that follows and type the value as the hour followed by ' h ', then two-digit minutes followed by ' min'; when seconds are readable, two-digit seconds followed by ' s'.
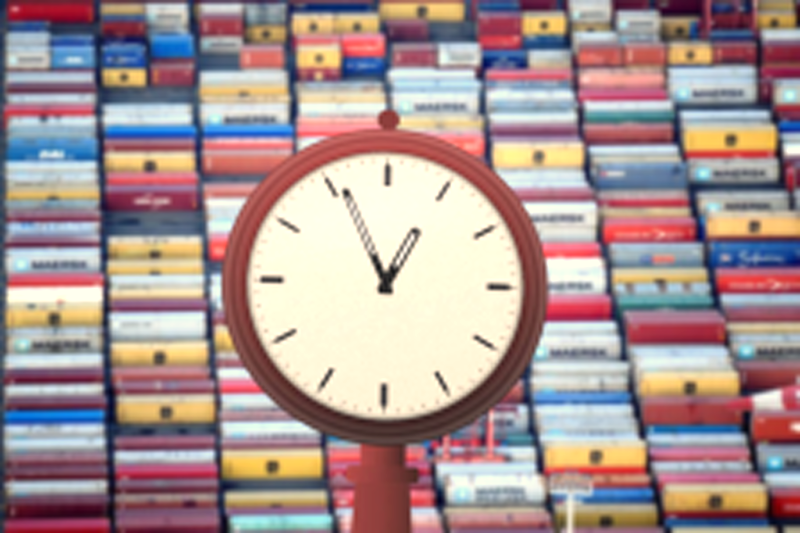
12 h 56 min
